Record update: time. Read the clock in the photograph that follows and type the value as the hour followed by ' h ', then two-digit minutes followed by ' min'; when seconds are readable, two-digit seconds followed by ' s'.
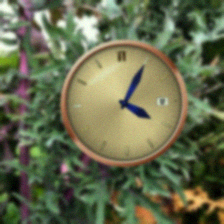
4 h 05 min
